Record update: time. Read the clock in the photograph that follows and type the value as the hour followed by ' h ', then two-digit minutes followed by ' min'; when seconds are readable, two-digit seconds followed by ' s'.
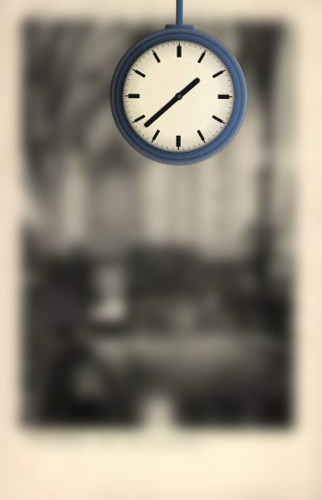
1 h 38 min
